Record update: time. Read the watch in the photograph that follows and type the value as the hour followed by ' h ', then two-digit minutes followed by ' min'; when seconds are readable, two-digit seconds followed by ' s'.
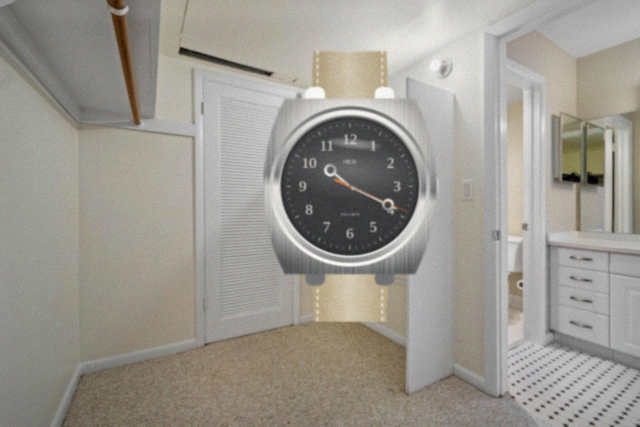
10 h 19 min 19 s
